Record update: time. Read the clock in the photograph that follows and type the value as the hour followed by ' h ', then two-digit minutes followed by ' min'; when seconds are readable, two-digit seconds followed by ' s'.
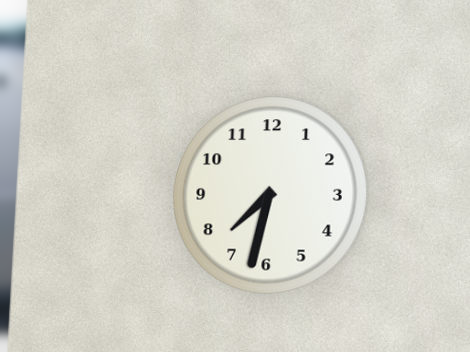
7 h 32 min
